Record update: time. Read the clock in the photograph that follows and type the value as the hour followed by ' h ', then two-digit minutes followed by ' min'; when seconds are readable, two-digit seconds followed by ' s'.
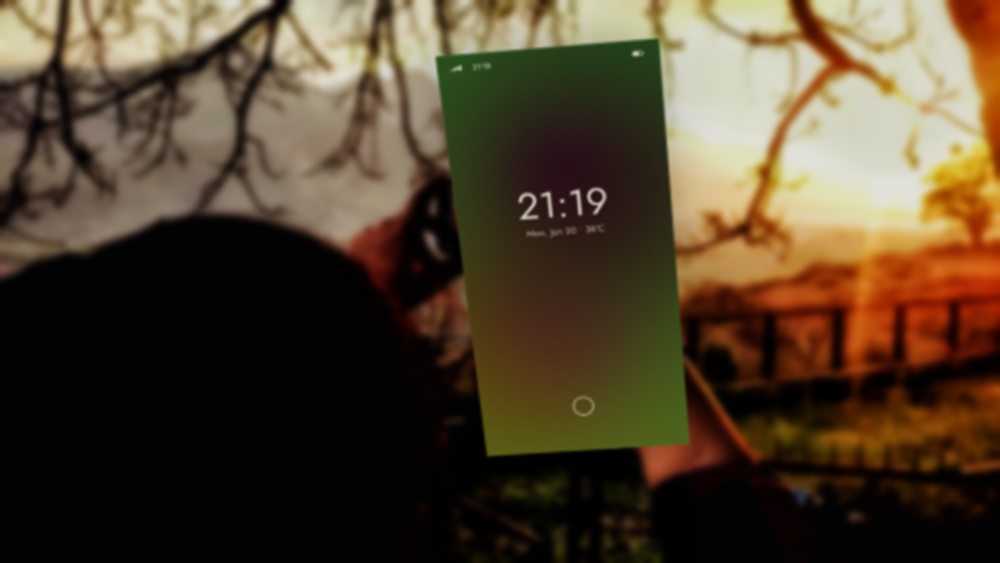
21 h 19 min
